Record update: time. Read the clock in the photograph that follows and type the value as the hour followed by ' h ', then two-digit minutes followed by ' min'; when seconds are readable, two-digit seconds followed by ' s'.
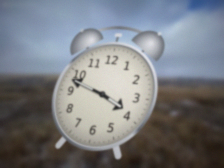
3 h 48 min
